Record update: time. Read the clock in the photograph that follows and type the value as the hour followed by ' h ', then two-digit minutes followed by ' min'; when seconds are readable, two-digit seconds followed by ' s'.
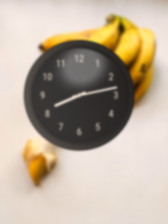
8 h 13 min
